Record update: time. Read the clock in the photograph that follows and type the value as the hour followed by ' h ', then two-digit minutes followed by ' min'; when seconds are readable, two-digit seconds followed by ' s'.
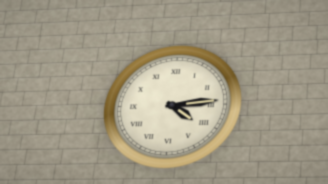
4 h 14 min
